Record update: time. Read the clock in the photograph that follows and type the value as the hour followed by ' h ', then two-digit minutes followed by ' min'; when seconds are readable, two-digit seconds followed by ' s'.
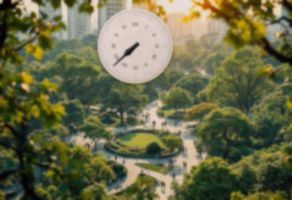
7 h 38 min
